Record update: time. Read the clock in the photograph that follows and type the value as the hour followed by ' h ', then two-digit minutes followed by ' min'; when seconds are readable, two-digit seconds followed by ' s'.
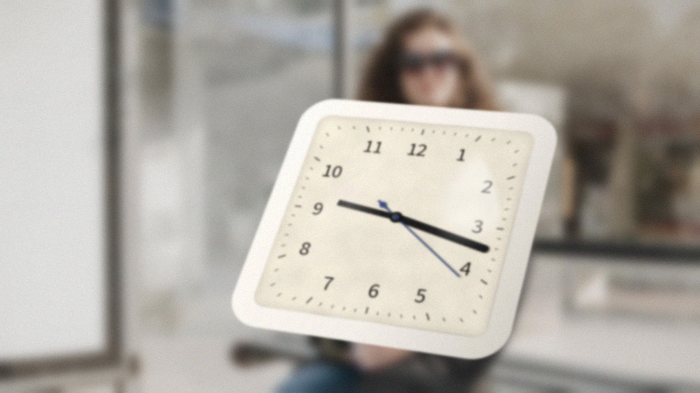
9 h 17 min 21 s
